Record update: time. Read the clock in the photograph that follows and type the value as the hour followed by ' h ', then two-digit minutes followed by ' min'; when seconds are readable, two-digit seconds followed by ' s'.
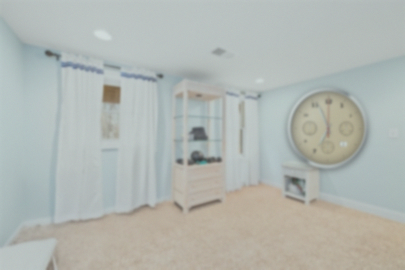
6 h 56 min
